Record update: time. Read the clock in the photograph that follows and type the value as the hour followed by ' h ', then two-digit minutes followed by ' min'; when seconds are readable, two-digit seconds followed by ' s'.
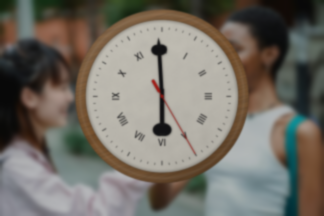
5 h 59 min 25 s
